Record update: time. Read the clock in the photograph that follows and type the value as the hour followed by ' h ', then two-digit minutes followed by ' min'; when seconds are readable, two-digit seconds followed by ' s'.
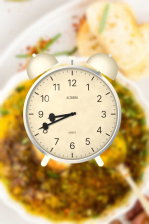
8 h 41 min
